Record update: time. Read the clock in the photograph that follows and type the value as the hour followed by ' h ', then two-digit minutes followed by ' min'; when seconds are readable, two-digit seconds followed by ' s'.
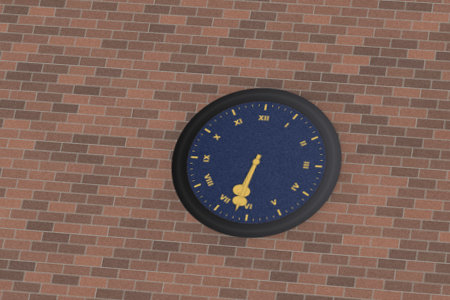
6 h 32 min
